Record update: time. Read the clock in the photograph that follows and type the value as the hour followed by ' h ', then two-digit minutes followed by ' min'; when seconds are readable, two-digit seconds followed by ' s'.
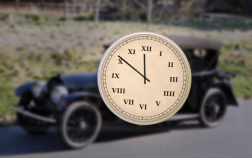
11 h 51 min
